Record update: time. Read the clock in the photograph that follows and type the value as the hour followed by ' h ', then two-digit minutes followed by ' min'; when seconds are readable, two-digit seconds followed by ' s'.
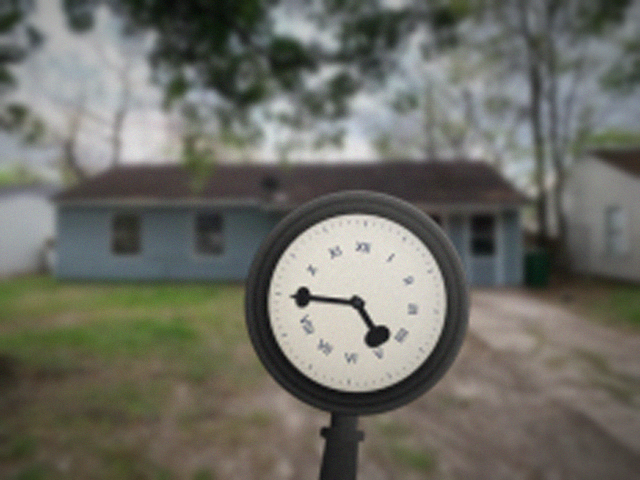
4 h 45 min
